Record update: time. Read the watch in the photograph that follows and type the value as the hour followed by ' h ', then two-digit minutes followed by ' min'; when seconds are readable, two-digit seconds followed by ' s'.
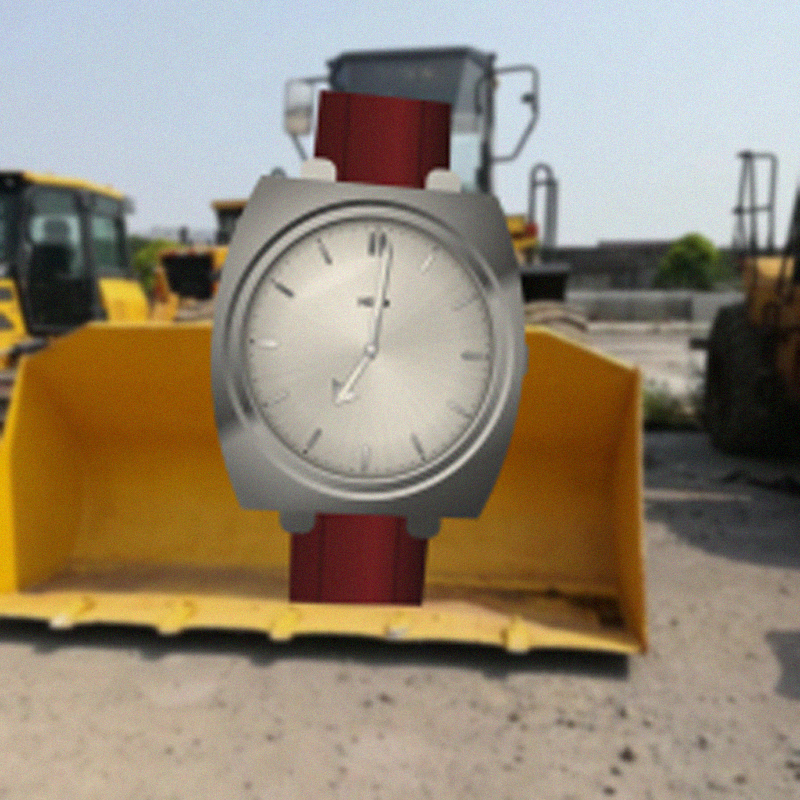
7 h 01 min
